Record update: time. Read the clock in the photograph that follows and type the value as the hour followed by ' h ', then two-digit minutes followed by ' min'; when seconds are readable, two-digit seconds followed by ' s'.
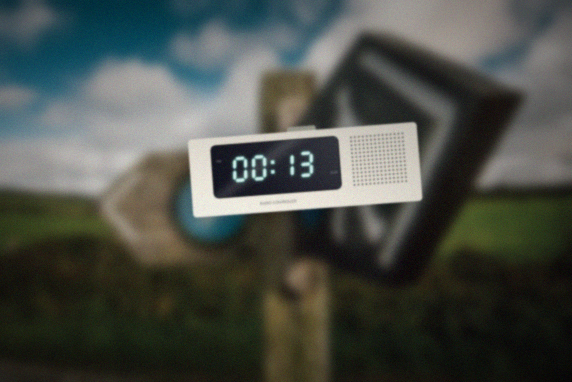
0 h 13 min
